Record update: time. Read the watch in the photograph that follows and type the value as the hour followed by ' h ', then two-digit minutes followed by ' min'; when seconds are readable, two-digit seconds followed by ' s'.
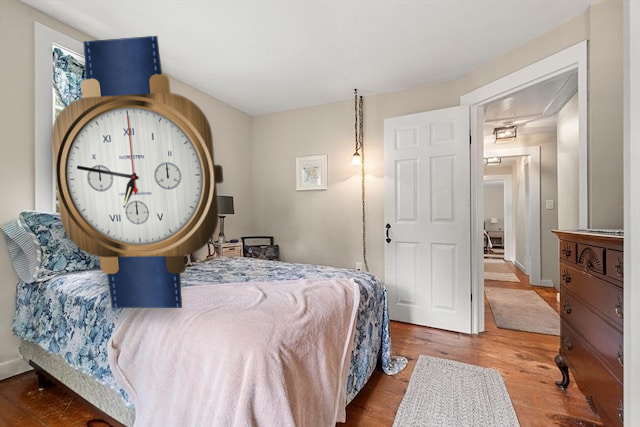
6 h 47 min
